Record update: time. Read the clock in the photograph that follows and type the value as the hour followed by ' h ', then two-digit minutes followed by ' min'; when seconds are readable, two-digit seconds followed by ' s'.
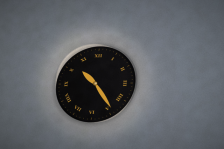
10 h 24 min
